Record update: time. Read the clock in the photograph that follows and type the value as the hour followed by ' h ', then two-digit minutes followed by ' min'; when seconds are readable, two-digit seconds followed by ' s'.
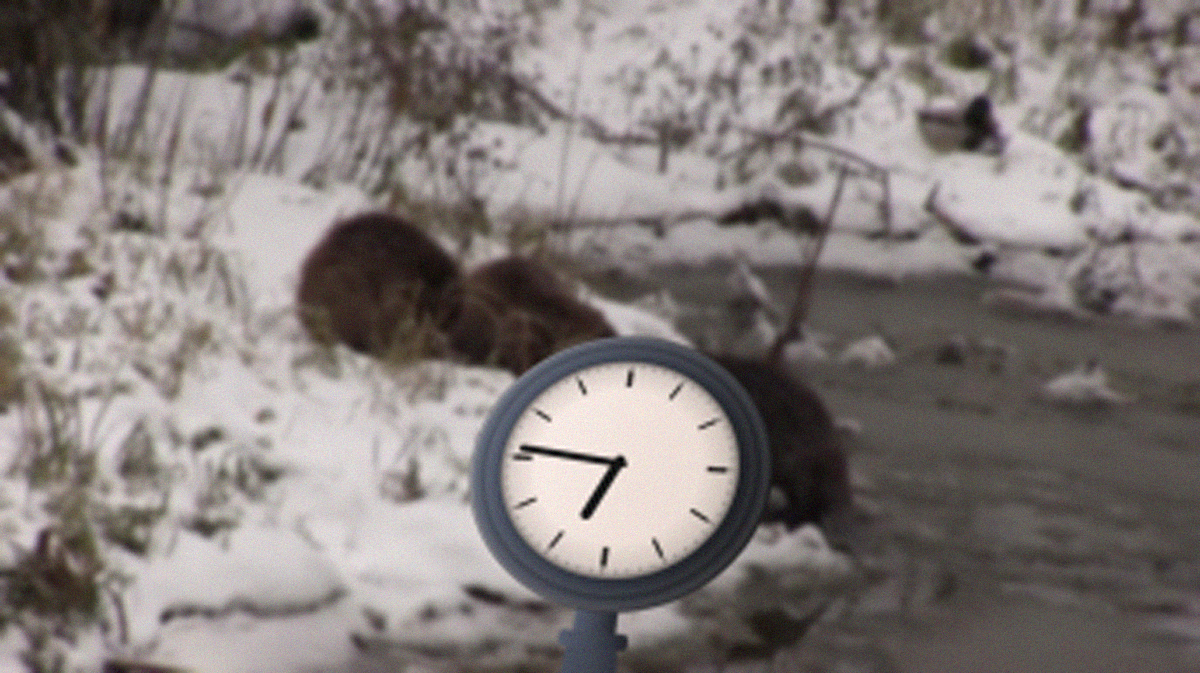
6 h 46 min
